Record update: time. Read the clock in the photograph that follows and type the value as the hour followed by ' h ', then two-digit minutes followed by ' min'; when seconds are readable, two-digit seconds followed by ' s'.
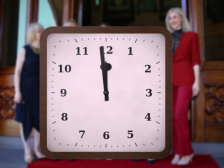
11 h 59 min
